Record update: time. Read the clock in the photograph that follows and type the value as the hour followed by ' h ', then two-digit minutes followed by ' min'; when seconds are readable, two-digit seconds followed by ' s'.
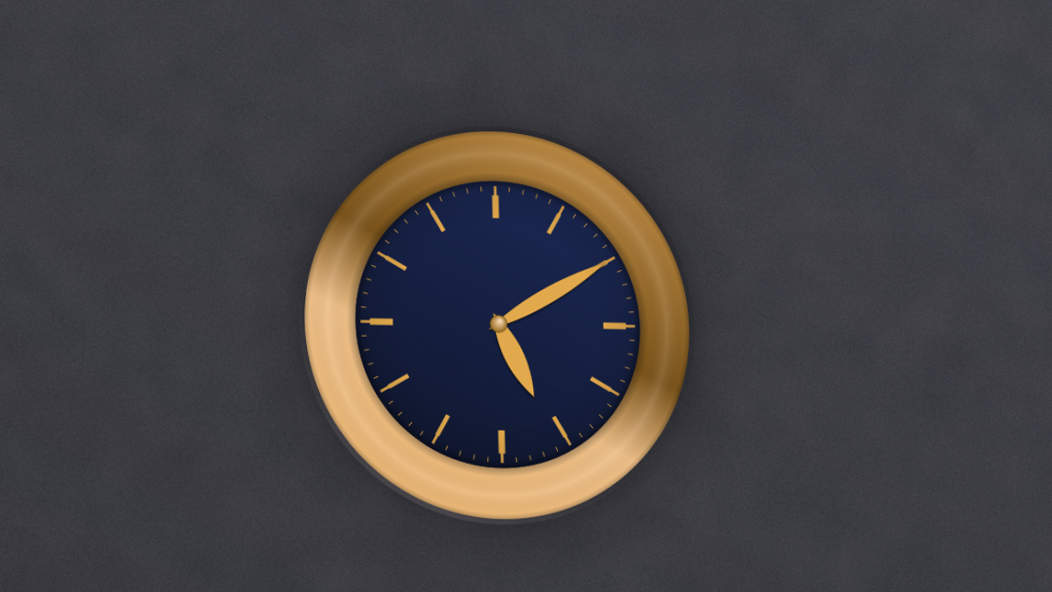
5 h 10 min
